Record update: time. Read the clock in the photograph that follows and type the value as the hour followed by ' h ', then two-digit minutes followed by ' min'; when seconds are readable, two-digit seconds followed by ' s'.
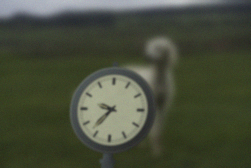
9 h 37 min
